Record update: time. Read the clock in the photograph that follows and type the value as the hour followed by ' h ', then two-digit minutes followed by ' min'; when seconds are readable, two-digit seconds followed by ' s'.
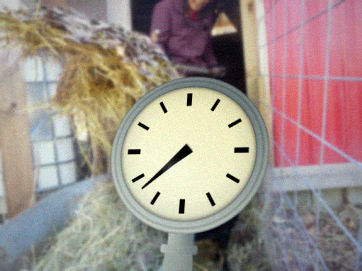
7 h 38 min
